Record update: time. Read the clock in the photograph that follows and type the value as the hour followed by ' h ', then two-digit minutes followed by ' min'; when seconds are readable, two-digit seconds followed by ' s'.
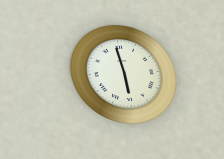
5 h 59 min
